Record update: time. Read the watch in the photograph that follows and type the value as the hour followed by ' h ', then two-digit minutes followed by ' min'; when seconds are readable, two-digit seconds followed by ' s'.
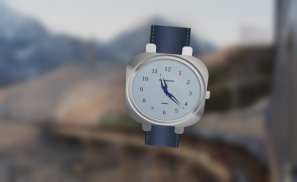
11 h 22 min
